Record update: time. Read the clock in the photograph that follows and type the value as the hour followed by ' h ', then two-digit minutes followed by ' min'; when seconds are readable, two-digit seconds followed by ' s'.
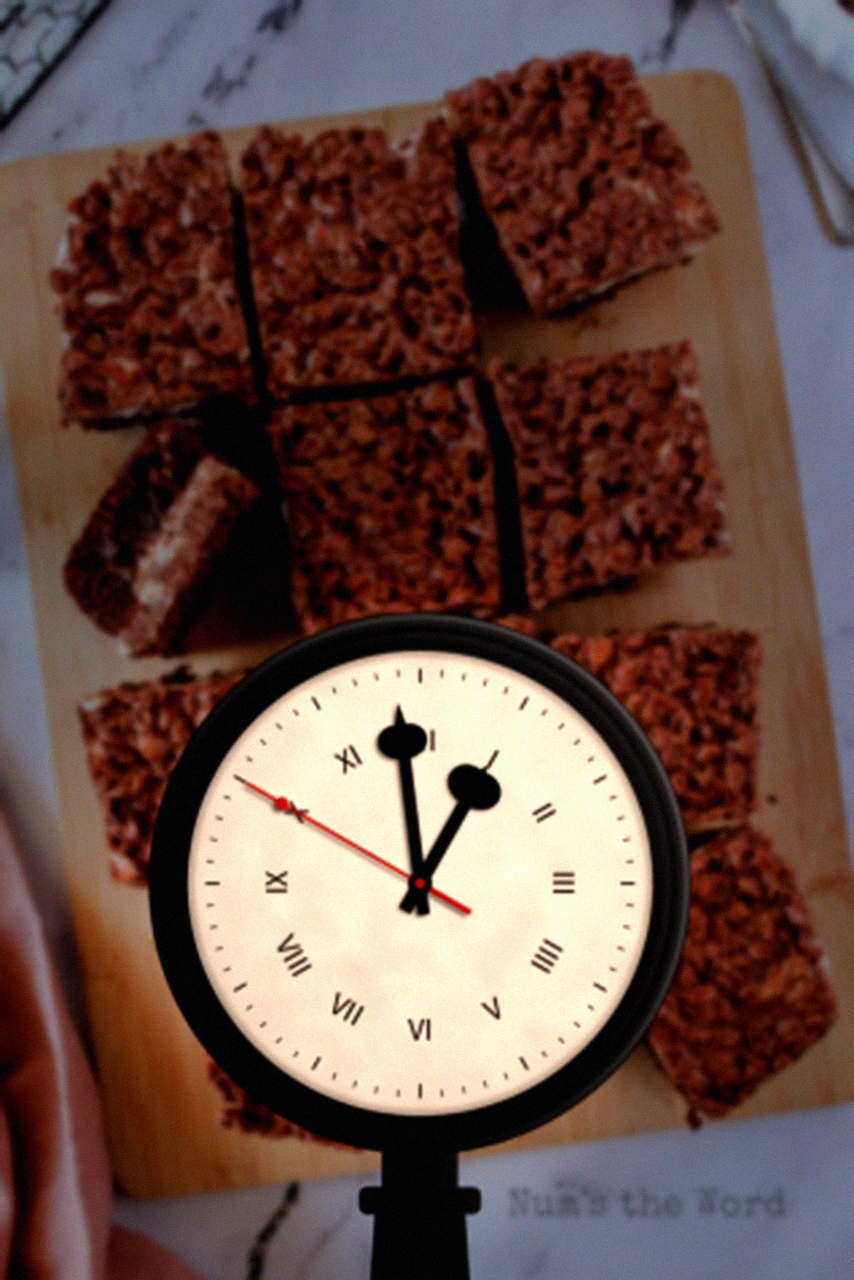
12 h 58 min 50 s
